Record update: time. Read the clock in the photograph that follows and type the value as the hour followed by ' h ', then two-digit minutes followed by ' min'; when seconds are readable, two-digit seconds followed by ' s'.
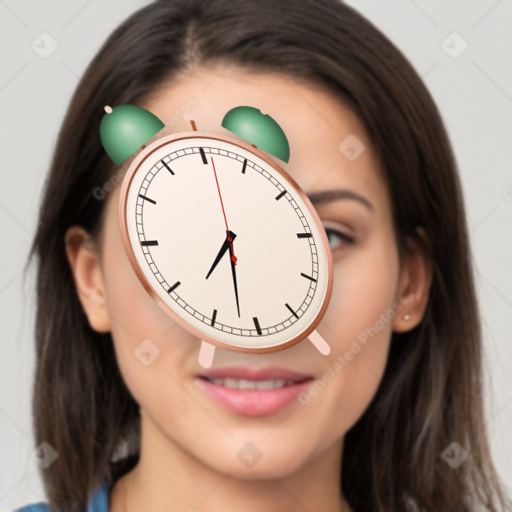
7 h 32 min 01 s
